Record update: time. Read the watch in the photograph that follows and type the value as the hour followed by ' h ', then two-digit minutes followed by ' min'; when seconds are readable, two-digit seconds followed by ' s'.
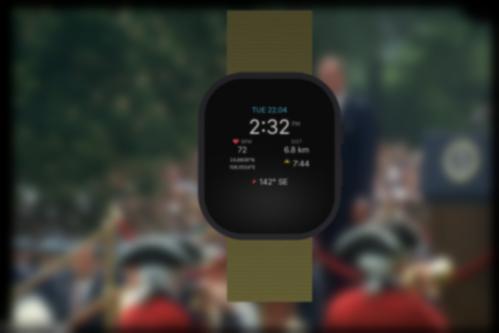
2 h 32 min
